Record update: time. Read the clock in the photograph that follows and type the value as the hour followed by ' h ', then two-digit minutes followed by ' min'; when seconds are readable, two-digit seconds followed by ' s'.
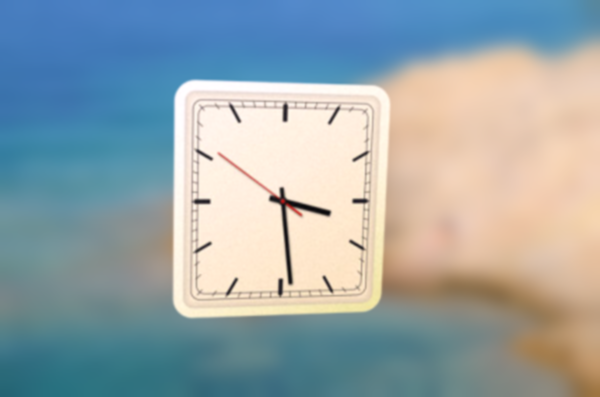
3 h 28 min 51 s
